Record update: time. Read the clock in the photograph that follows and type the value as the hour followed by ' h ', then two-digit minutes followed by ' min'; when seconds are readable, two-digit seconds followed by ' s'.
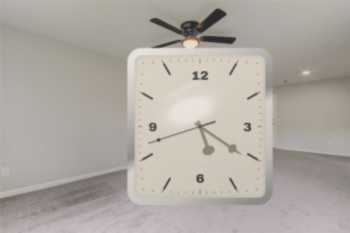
5 h 20 min 42 s
